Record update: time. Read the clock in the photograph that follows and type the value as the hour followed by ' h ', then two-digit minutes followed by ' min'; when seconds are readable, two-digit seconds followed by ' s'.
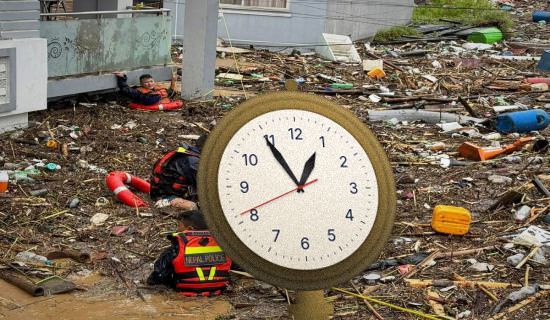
12 h 54 min 41 s
